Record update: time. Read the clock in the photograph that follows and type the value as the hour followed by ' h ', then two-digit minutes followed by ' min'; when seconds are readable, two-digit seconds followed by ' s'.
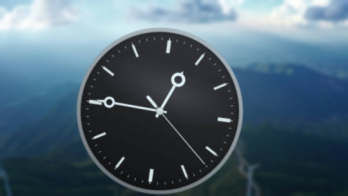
12 h 45 min 22 s
